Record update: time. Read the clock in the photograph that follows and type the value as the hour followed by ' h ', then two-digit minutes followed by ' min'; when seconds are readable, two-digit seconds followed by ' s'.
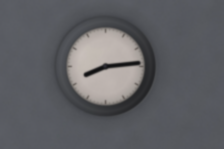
8 h 14 min
